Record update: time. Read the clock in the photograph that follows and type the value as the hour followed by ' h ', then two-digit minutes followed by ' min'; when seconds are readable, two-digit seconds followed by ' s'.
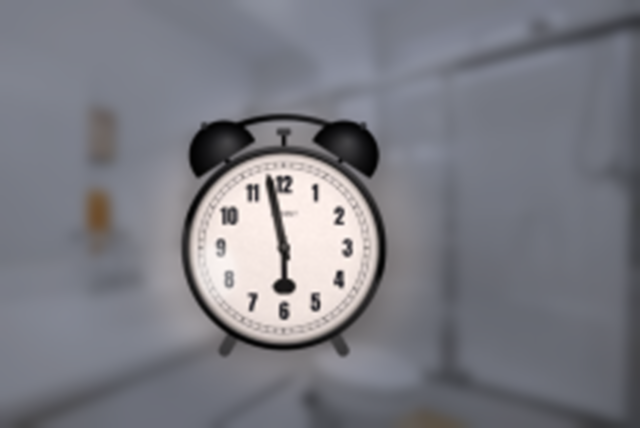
5 h 58 min
